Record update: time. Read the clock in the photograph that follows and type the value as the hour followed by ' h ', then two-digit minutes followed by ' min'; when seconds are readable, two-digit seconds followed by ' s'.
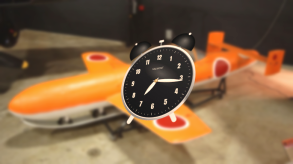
7 h 16 min
